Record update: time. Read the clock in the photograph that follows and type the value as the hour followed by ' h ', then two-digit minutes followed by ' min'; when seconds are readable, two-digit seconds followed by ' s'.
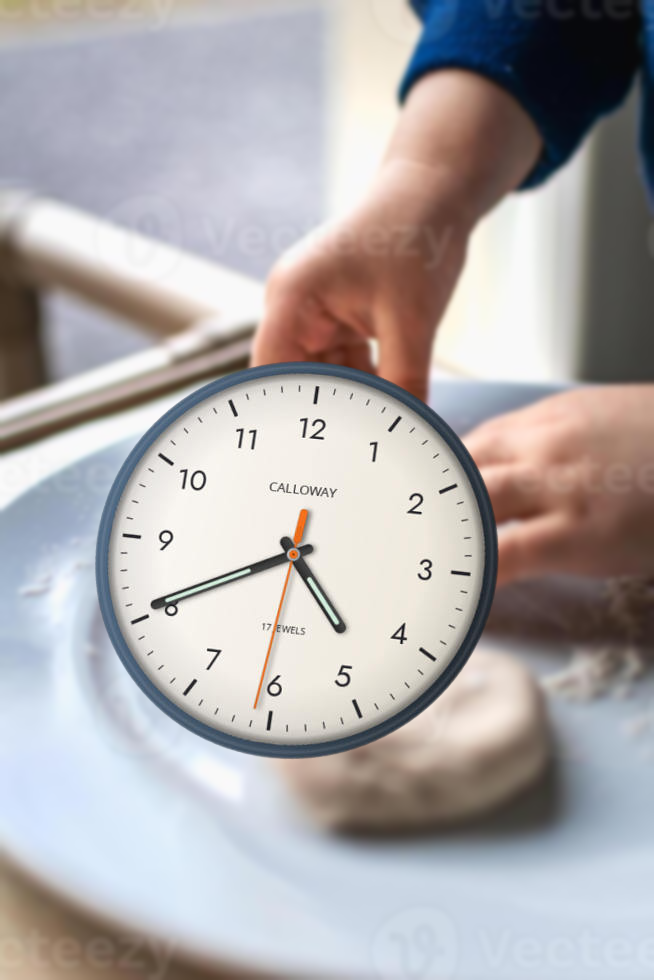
4 h 40 min 31 s
